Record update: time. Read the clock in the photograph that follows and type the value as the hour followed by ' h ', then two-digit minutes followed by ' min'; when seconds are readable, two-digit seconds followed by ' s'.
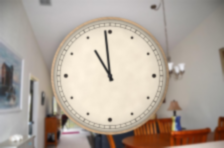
10 h 59 min
